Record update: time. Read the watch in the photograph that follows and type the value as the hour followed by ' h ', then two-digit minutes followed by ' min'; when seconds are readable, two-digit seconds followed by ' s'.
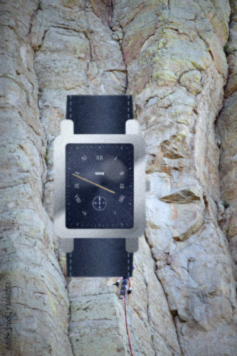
3 h 49 min
